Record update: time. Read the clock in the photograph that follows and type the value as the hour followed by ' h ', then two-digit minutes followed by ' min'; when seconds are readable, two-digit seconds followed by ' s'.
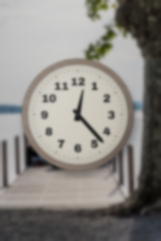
12 h 23 min
